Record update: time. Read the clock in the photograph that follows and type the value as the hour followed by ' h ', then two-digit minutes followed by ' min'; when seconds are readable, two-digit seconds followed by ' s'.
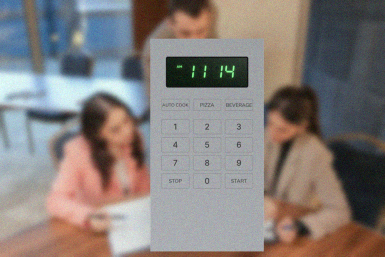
11 h 14 min
